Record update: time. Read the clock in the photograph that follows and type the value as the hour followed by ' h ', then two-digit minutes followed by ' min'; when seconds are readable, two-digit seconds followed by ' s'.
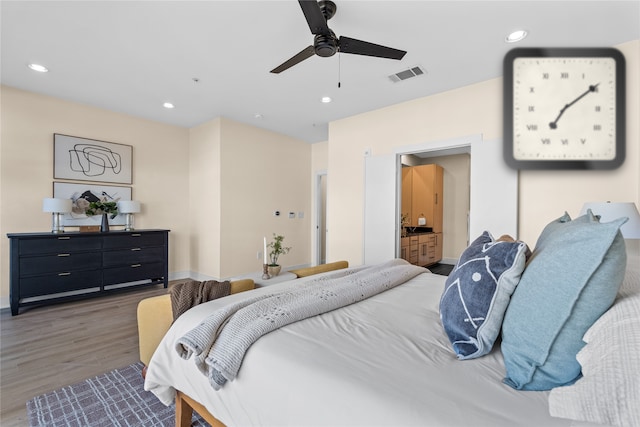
7 h 09 min
